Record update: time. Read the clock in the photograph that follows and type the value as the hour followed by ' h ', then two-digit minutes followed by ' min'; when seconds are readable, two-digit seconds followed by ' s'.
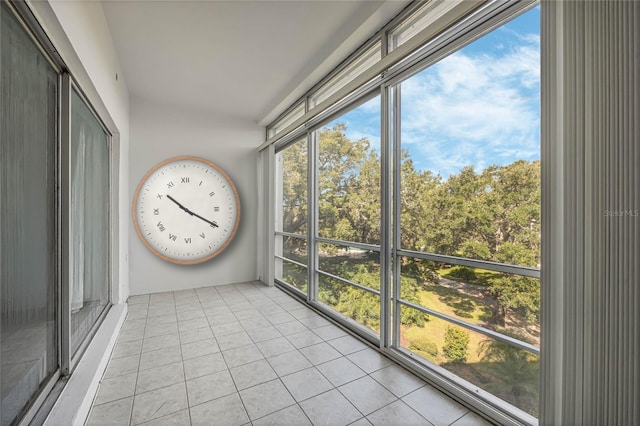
10 h 20 min
